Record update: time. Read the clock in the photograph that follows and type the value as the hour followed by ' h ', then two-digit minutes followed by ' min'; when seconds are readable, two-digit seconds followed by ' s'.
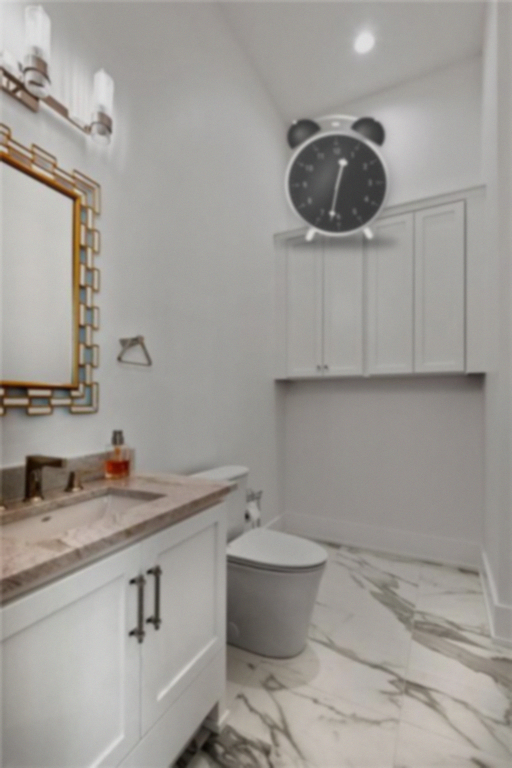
12 h 32 min
